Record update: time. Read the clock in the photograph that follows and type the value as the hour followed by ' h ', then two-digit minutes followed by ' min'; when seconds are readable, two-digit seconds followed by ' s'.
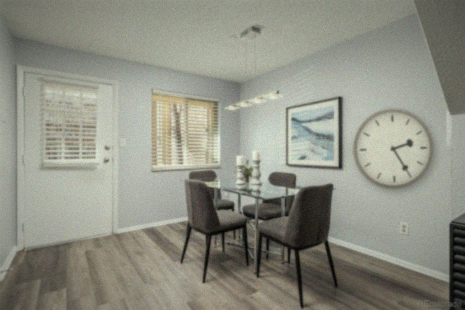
2 h 25 min
